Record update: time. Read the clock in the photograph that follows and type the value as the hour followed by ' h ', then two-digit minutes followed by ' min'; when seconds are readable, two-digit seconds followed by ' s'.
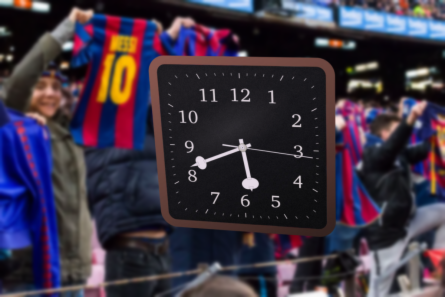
5 h 41 min 16 s
